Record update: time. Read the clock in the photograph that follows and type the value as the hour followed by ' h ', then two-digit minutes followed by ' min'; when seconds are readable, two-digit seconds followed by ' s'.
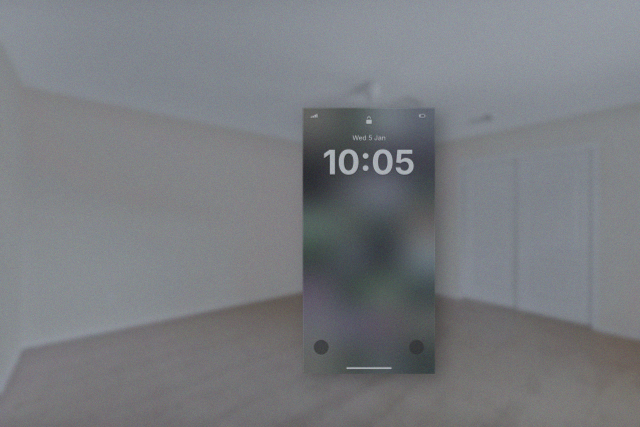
10 h 05 min
